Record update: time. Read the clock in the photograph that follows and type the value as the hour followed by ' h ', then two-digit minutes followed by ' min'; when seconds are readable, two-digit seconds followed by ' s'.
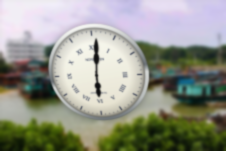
6 h 01 min
